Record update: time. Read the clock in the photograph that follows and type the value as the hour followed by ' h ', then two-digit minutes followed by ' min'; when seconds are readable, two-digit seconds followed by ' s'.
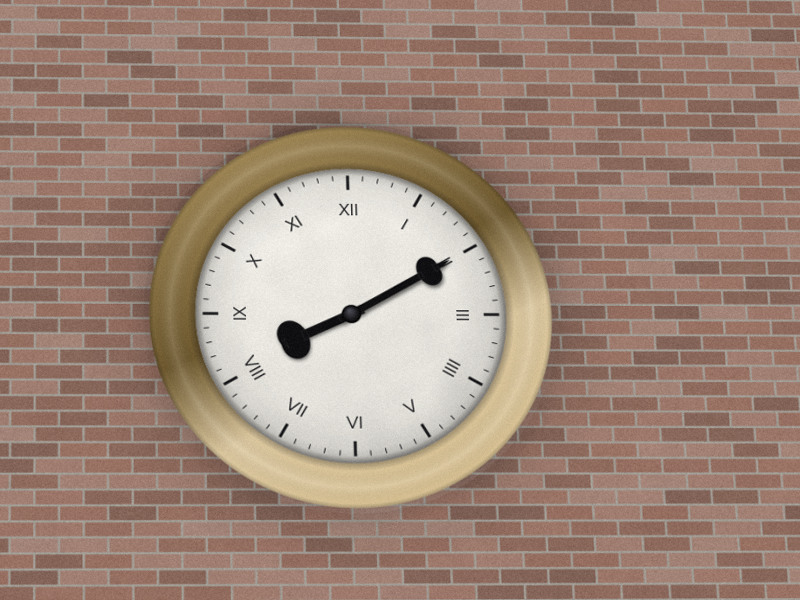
8 h 10 min
